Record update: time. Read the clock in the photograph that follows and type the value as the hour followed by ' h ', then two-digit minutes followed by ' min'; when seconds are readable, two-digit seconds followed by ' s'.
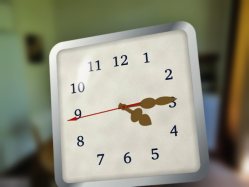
4 h 14 min 44 s
